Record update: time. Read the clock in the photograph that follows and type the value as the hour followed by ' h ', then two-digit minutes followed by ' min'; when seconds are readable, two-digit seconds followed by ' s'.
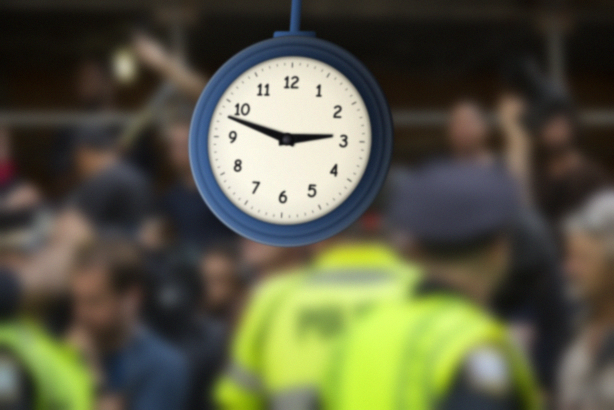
2 h 48 min
